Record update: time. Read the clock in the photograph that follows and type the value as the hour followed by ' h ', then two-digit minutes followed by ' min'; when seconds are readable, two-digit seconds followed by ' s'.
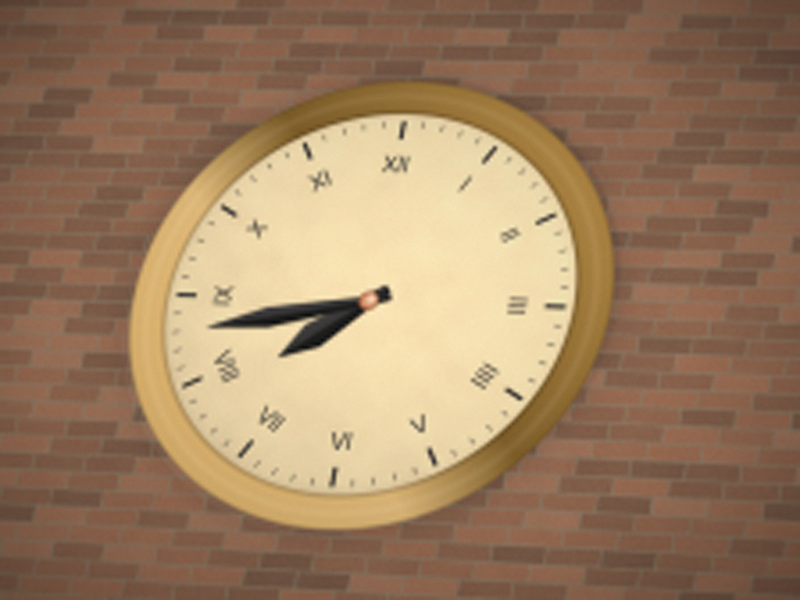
7 h 43 min
